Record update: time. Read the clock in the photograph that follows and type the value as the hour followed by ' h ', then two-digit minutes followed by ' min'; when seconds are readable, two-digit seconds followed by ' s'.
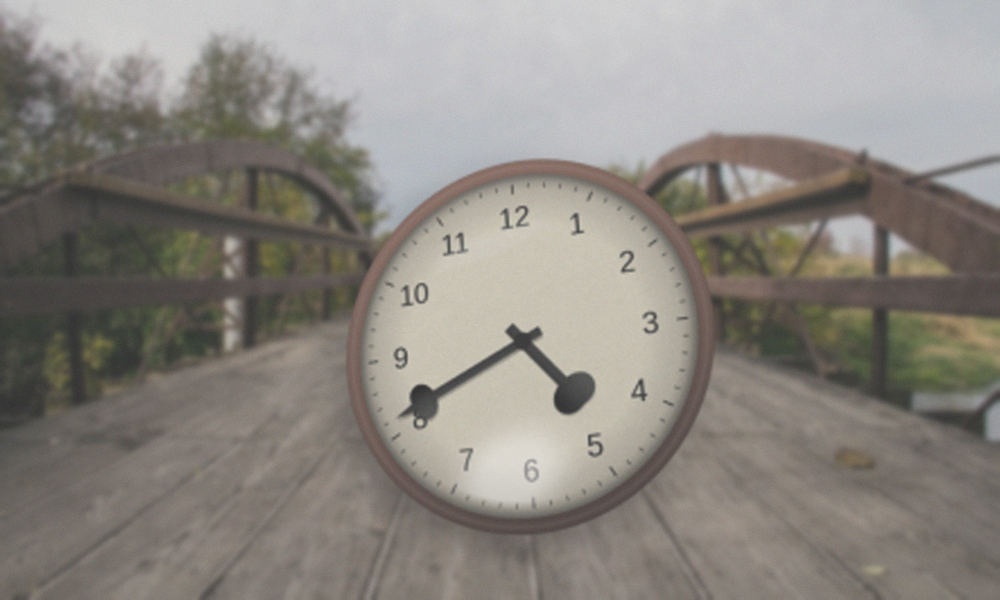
4 h 41 min
